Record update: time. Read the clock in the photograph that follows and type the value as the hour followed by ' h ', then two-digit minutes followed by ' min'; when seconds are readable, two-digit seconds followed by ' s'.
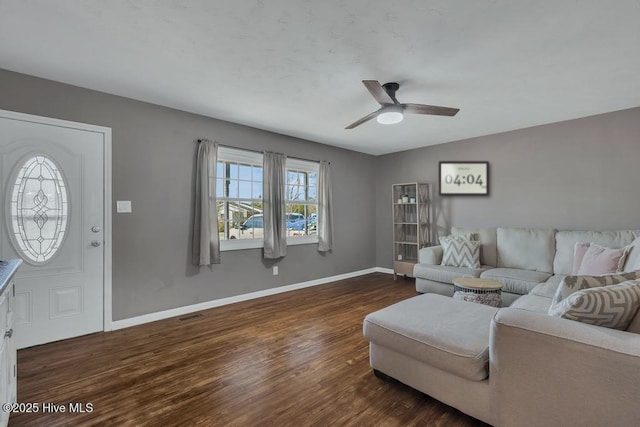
4 h 04 min
